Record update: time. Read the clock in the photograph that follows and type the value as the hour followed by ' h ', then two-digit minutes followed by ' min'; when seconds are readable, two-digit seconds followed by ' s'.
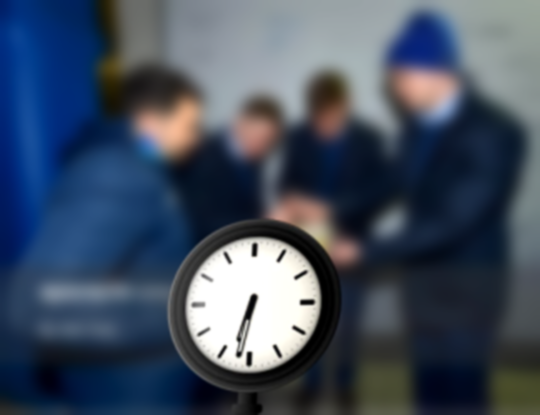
6 h 32 min
